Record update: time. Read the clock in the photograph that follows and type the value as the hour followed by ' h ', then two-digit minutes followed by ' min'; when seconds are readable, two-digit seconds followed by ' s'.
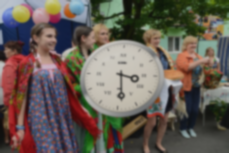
3 h 29 min
